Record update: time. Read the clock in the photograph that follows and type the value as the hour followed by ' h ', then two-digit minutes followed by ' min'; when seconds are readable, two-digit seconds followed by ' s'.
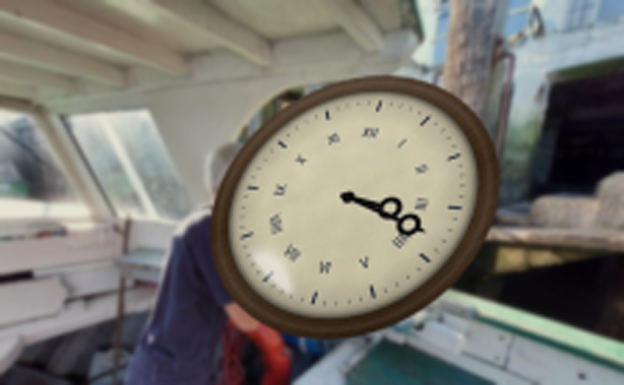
3 h 18 min
